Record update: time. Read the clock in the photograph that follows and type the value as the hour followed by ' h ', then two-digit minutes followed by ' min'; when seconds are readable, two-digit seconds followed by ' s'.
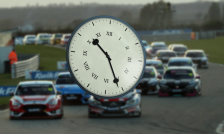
10 h 26 min
